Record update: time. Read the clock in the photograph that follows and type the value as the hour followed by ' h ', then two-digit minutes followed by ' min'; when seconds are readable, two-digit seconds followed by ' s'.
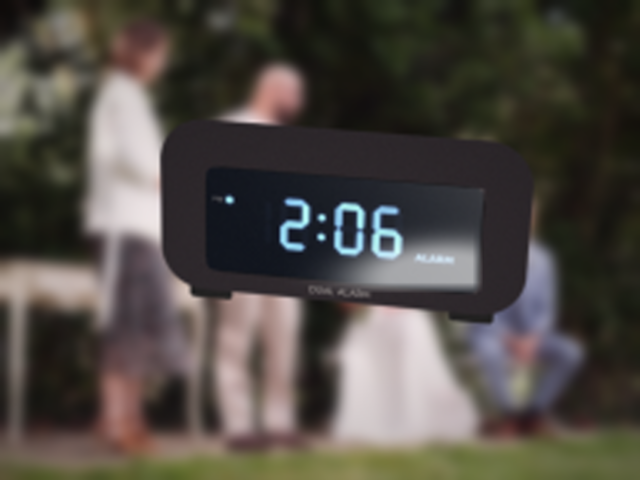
2 h 06 min
